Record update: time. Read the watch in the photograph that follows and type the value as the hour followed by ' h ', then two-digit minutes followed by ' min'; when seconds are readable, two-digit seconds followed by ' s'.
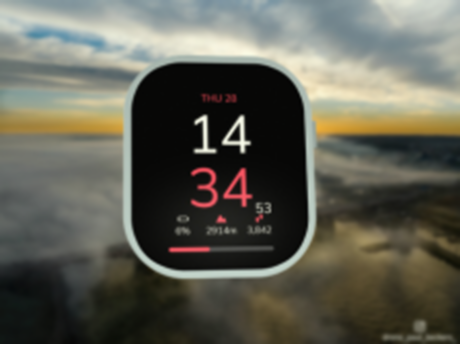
14 h 34 min
